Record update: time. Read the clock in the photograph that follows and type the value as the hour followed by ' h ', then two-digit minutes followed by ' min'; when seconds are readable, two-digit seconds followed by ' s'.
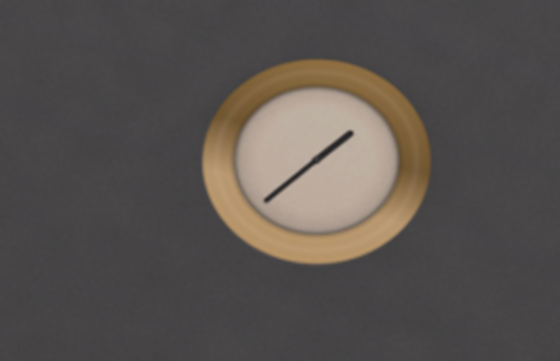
1 h 38 min
